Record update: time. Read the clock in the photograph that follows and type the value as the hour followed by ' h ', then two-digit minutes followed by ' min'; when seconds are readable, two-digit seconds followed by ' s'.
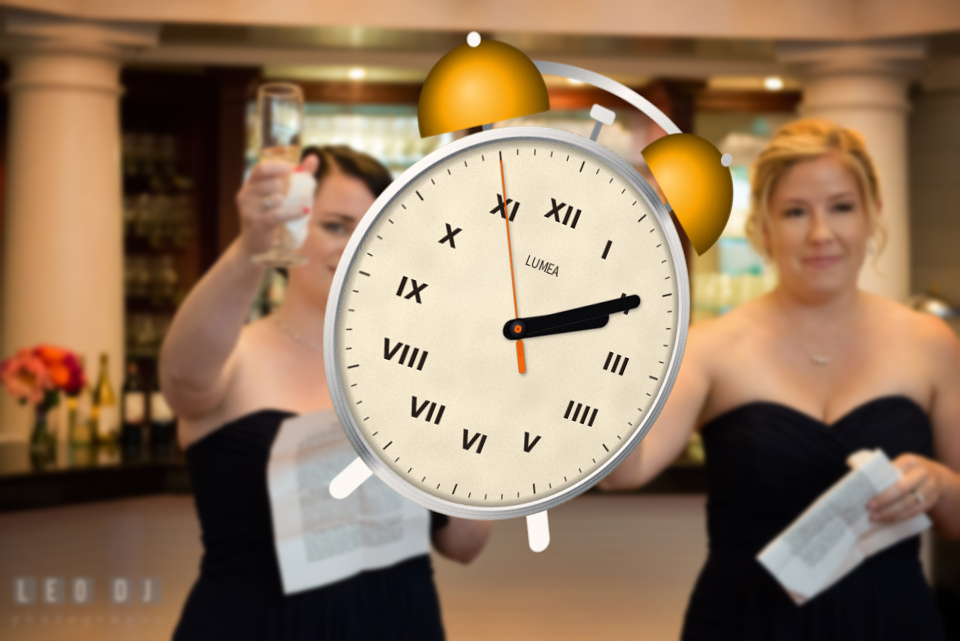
2 h 09 min 55 s
